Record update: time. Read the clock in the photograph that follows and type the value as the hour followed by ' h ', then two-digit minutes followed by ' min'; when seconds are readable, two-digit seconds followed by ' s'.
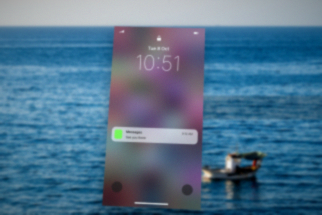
10 h 51 min
